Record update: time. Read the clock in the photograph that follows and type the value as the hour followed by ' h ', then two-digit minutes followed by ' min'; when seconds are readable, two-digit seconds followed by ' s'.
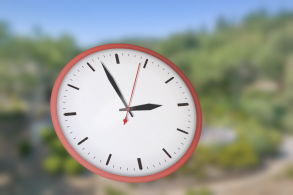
2 h 57 min 04 s
